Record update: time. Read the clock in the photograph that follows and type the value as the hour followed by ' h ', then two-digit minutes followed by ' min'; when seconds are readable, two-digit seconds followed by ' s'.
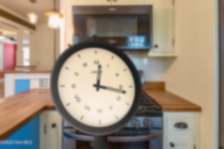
12 h 17 min
